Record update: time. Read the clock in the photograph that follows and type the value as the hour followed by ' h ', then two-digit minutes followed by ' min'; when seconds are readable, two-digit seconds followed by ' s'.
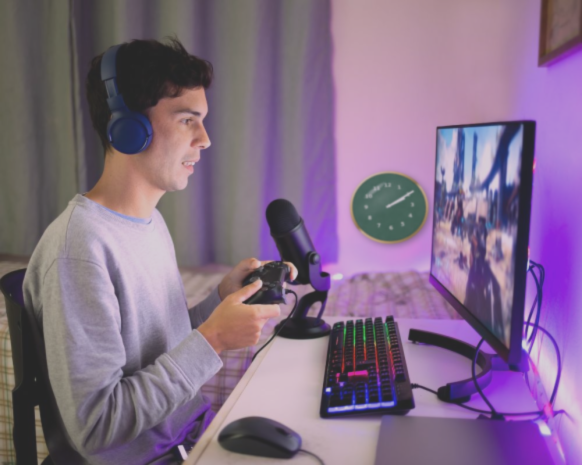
2 h 10 min
